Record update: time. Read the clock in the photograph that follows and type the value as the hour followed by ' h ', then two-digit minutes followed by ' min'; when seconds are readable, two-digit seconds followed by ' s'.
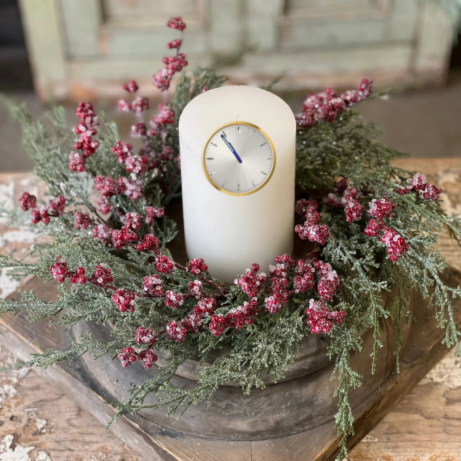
10 h 54 min
